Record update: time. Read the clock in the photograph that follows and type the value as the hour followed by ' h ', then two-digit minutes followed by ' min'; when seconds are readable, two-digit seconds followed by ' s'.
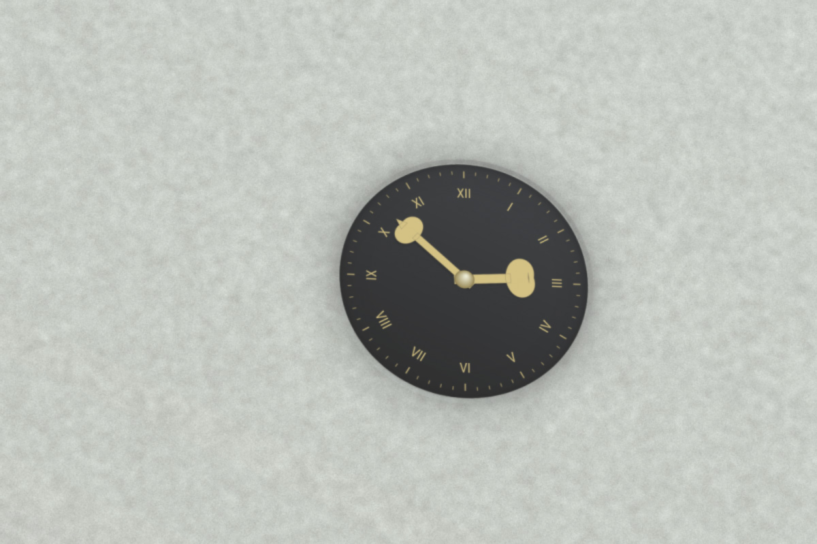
2 h 52 min
